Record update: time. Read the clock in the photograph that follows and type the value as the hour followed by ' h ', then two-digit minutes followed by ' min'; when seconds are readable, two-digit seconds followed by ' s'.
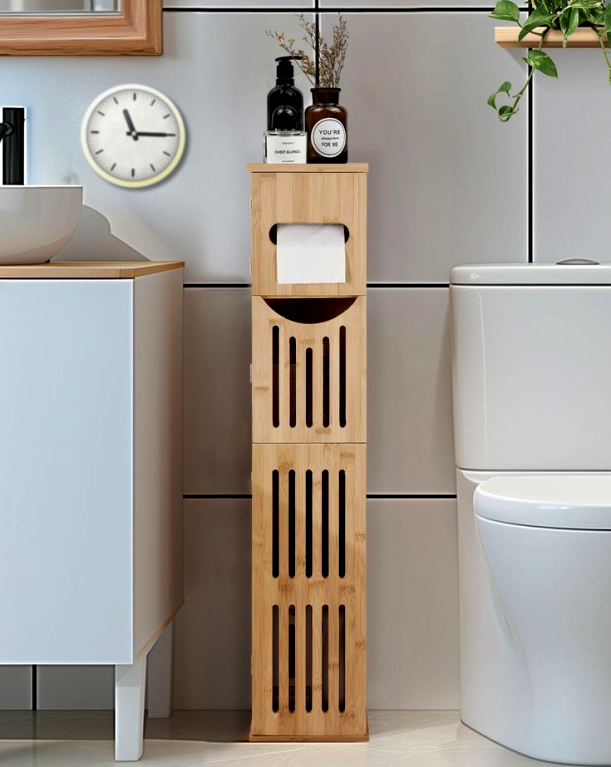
11 h 15 min
